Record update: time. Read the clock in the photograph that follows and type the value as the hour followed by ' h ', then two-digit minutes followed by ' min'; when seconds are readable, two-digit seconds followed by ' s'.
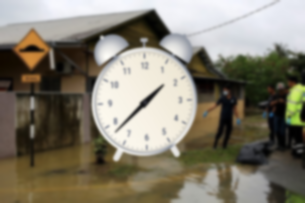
1 h 38 min
